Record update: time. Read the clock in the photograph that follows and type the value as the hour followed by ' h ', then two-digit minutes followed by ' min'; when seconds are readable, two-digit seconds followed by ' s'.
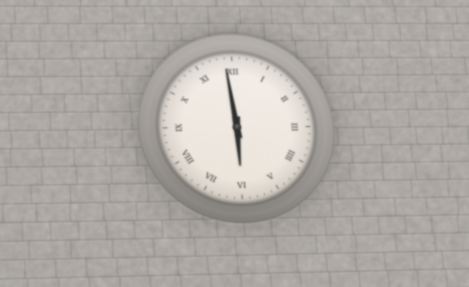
5 h 59 min
